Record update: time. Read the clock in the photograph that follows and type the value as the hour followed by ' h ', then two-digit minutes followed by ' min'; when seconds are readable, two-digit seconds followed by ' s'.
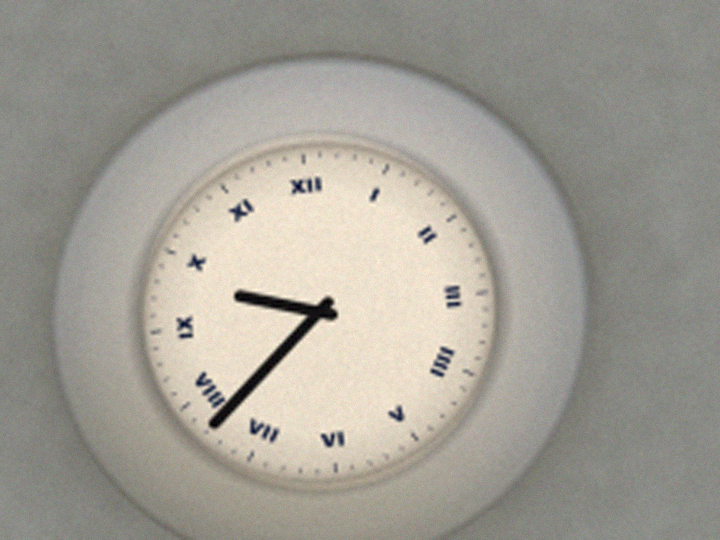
9 h 38 min
